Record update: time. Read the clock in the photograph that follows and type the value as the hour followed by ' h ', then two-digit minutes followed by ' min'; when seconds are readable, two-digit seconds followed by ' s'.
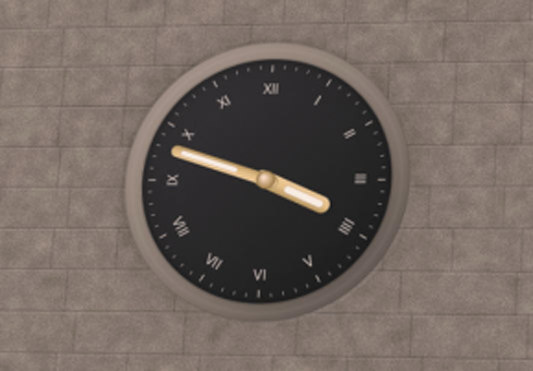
3 h 48 min
